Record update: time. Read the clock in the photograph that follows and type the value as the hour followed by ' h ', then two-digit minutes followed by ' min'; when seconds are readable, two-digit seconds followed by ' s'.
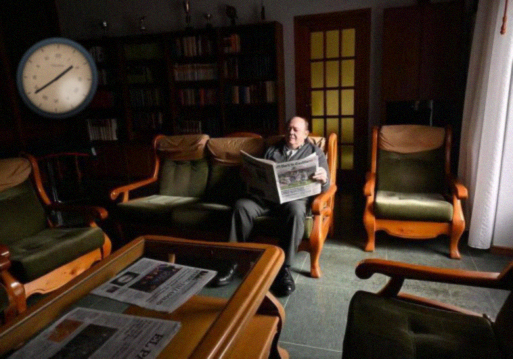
1 h 39 min
